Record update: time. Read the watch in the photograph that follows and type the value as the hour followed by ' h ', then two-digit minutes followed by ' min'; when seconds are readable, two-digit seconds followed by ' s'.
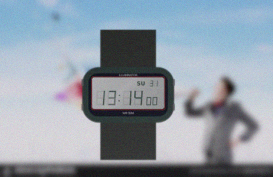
13 h 14 min 00 s
